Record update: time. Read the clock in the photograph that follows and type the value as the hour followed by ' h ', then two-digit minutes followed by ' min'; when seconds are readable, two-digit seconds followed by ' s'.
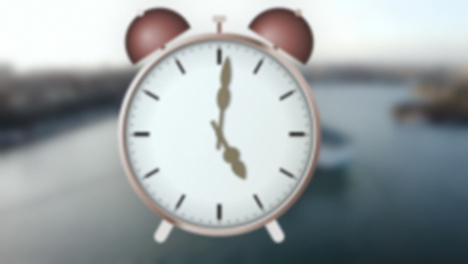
5 h 01 min
